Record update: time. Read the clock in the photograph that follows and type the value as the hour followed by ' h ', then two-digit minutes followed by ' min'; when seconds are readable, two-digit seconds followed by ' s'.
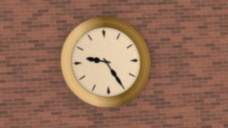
9 h 25 min
